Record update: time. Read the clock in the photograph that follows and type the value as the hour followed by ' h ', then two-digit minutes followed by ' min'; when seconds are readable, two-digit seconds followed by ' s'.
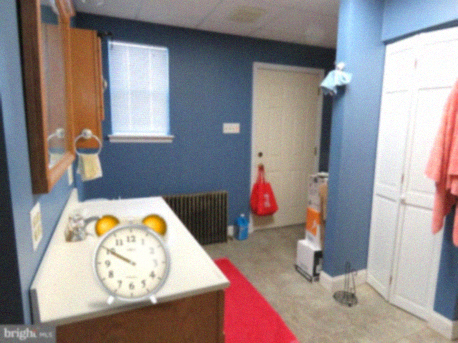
9 h 50 min
